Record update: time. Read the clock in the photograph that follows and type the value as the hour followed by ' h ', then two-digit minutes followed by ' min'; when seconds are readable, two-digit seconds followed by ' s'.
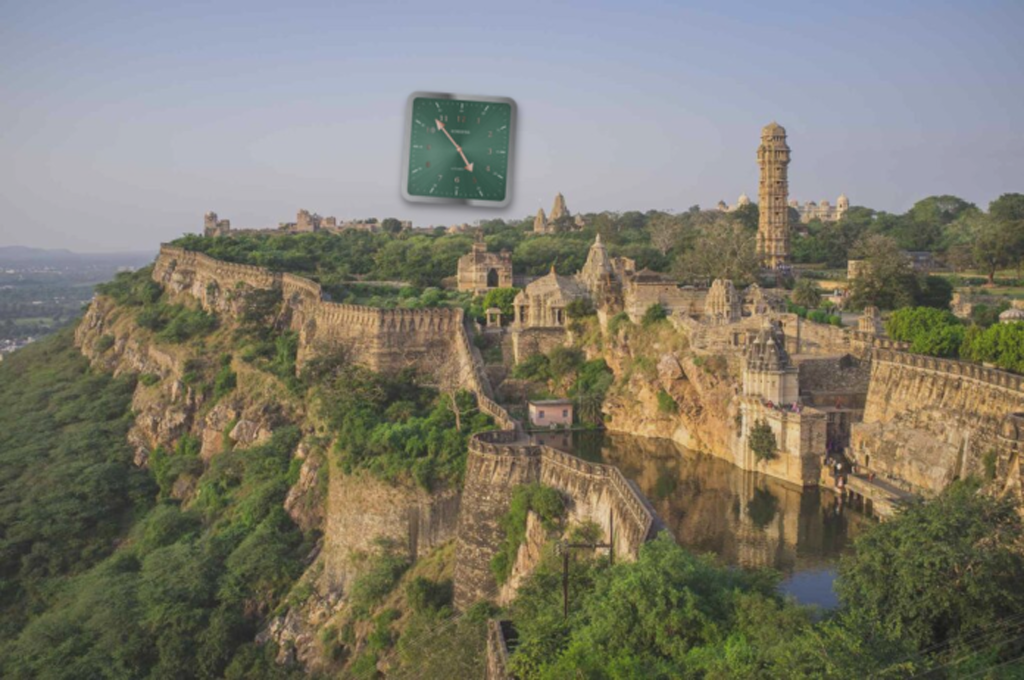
4 h 53 min
